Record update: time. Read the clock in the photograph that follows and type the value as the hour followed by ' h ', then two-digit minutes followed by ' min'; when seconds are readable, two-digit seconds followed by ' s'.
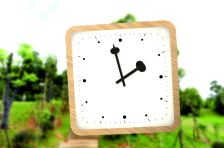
1 h 58 min
